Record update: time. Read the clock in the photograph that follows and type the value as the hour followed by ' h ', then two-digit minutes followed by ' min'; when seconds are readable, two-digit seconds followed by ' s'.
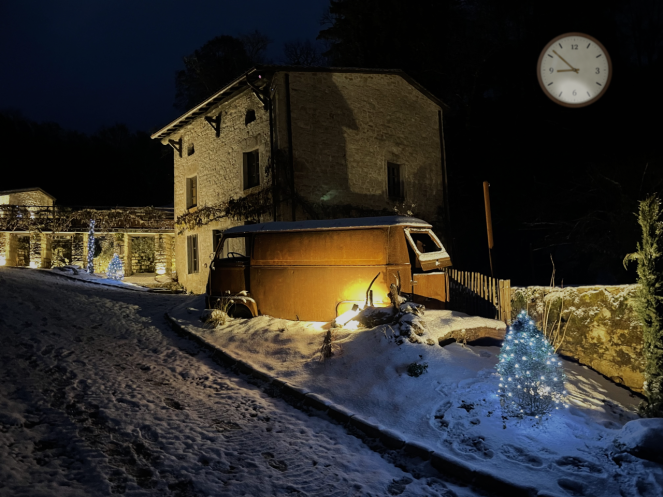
8 h 52 min
